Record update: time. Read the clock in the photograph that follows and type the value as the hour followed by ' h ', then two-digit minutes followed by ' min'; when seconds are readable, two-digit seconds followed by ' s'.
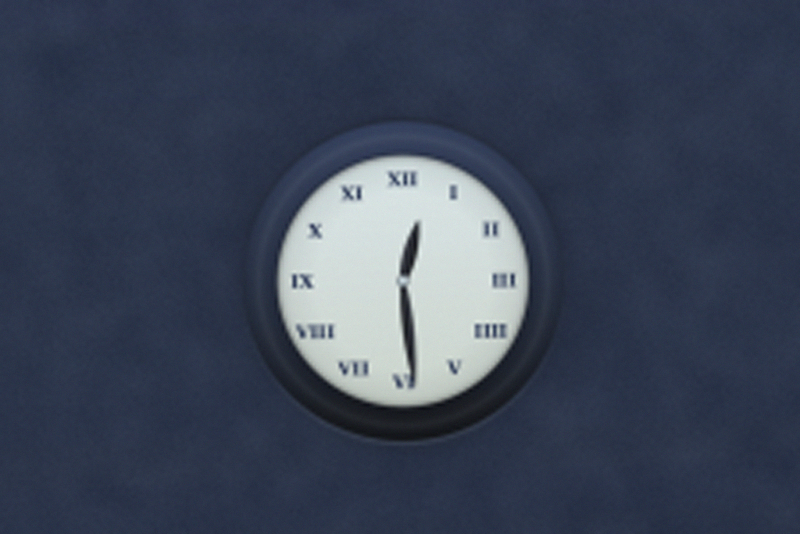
12 h 29 min
